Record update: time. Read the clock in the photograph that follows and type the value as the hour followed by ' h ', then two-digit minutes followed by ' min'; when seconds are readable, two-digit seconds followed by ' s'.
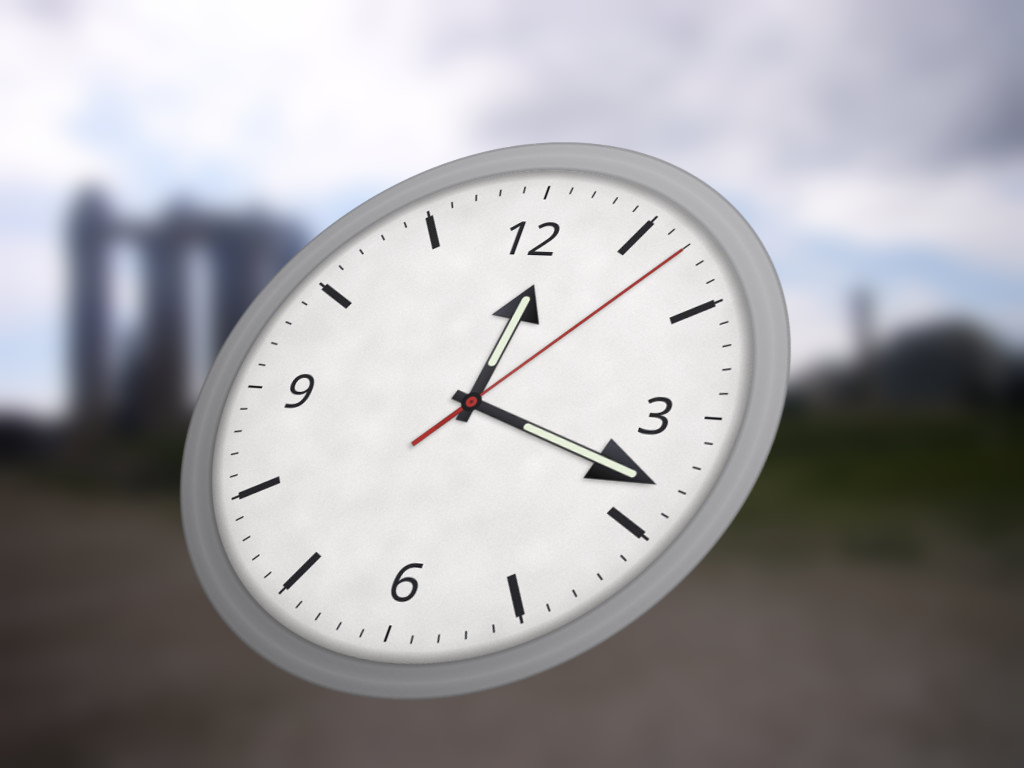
12 h 18 min 07 s
